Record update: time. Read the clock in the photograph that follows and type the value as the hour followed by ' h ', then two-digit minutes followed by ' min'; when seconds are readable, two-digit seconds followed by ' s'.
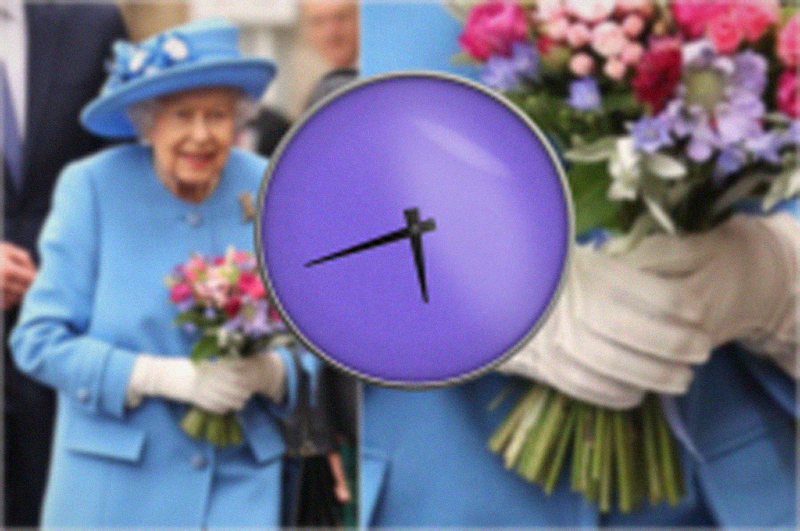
5 h 42 min
